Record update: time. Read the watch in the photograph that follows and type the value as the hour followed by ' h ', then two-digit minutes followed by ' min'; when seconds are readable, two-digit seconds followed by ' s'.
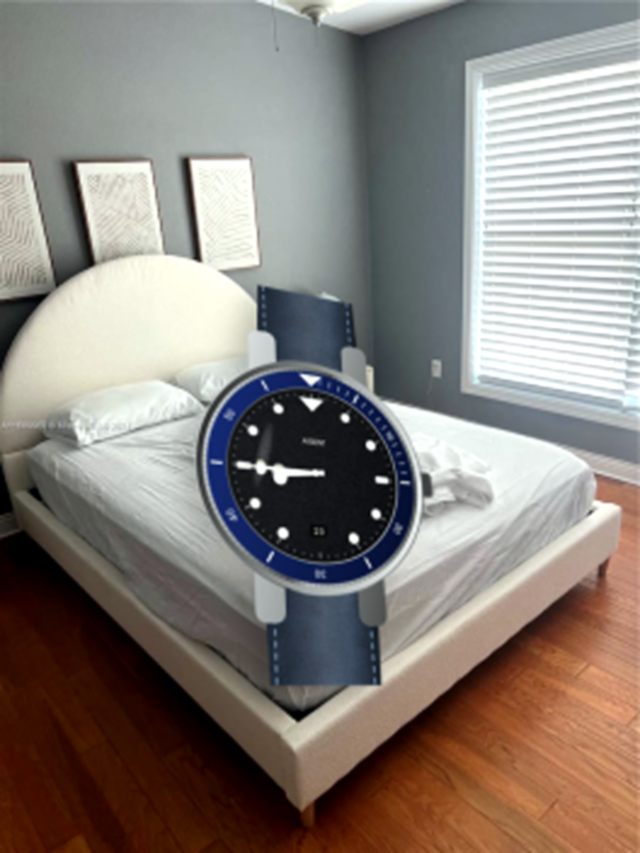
8 h 45 min
